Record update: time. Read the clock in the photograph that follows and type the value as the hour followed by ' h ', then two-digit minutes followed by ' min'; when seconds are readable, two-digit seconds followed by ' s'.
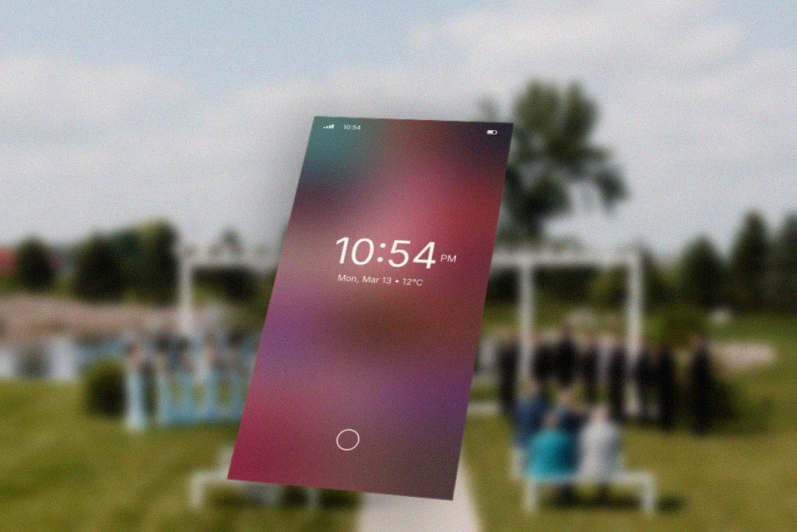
10 h 54 min
